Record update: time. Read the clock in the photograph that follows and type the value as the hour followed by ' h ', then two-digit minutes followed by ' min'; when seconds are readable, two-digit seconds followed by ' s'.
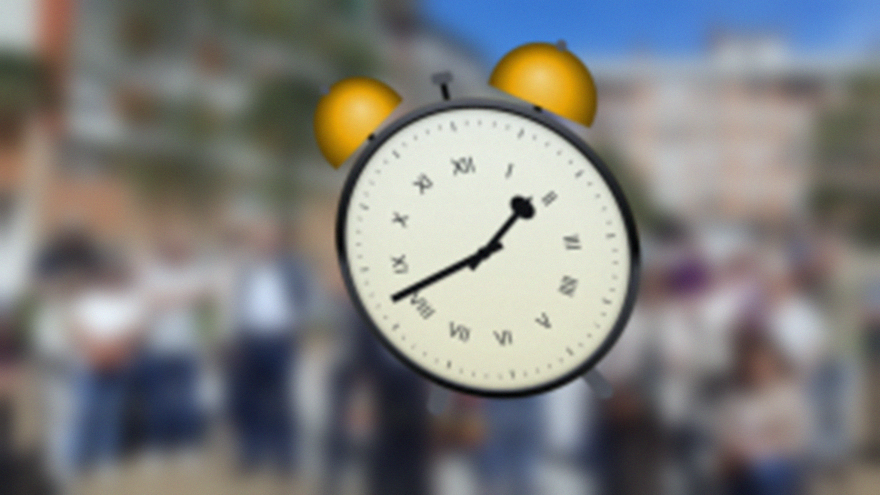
1 h 42 min
